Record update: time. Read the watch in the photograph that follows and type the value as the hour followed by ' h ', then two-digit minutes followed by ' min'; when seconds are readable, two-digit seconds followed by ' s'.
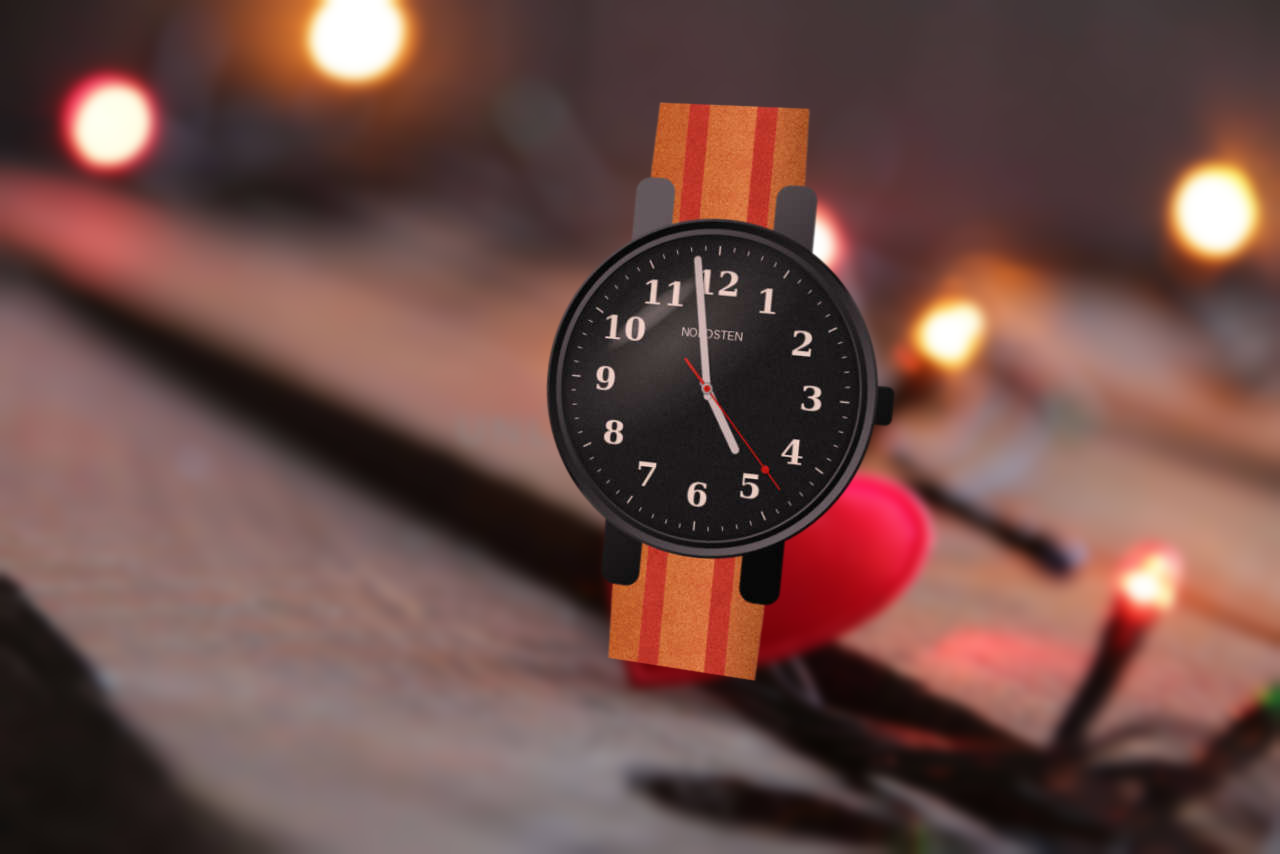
4 h 58 min 23 s
